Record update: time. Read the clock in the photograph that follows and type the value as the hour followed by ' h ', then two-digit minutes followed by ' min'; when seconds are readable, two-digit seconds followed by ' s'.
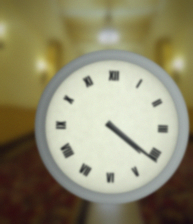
4 h 21 min
